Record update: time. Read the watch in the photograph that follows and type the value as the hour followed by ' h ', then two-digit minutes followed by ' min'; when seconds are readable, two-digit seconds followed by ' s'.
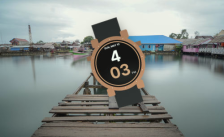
4 h 03 min
